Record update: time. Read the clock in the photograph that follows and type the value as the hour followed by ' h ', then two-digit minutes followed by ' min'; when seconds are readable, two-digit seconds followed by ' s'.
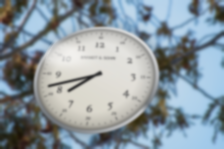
7 h 42 min
